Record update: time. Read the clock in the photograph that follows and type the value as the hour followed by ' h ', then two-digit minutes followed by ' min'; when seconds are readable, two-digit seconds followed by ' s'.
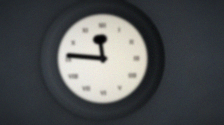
11 h 46 min
